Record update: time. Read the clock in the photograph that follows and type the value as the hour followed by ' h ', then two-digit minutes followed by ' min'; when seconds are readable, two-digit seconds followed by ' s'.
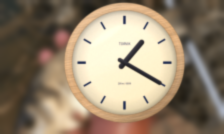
1 h 20 min
